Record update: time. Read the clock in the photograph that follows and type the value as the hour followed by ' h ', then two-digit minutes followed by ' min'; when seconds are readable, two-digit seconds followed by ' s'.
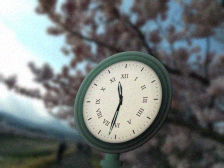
11 h 32 min
